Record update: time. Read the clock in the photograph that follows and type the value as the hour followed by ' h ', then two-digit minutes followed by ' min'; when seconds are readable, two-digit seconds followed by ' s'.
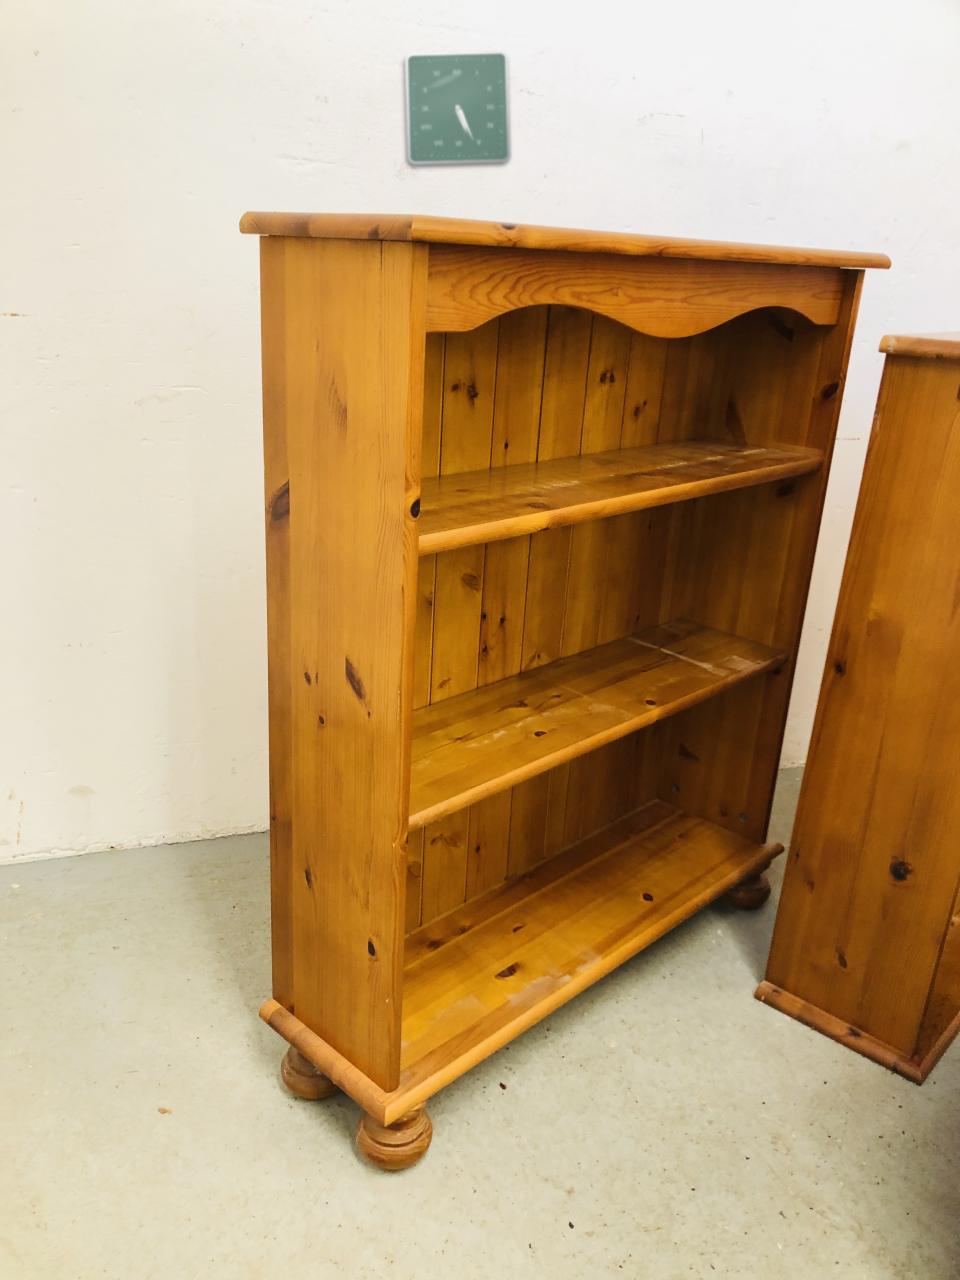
5 h 26 min
